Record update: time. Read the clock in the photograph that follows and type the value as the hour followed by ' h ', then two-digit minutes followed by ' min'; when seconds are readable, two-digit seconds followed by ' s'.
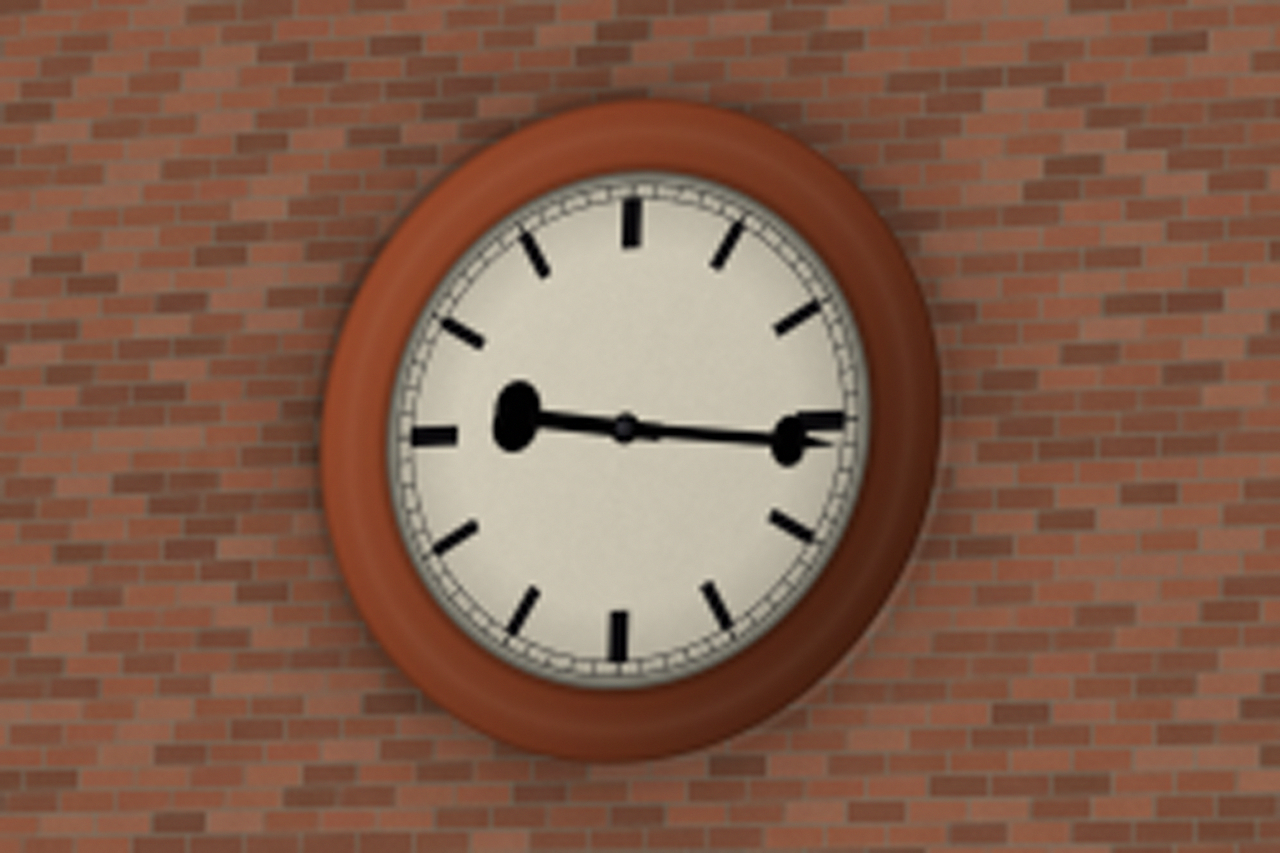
9 h 16 min
